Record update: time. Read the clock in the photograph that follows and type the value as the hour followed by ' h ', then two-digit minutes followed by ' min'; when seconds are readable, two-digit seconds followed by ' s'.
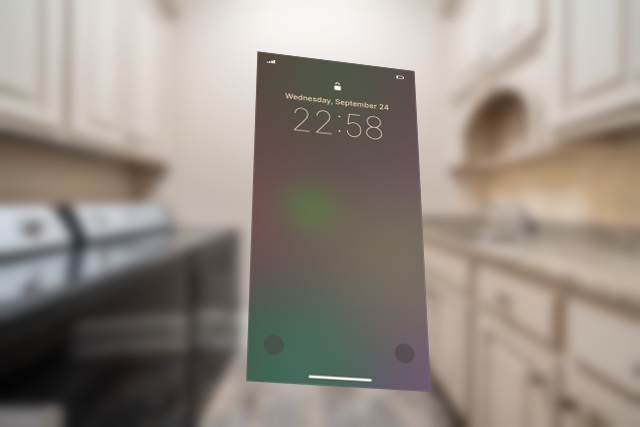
22 h 58 min
